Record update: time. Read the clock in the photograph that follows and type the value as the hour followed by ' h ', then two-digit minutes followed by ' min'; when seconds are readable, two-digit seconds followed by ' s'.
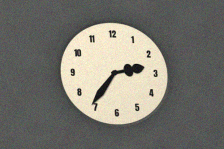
2 h 36 min
